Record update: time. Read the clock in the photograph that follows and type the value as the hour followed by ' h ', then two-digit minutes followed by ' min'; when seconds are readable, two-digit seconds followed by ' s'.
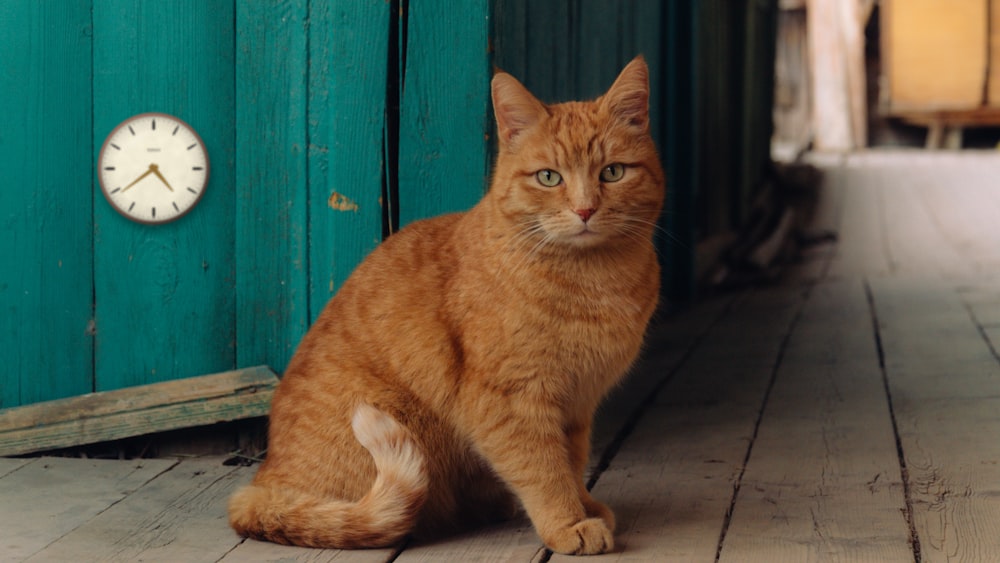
4 h 39 min
